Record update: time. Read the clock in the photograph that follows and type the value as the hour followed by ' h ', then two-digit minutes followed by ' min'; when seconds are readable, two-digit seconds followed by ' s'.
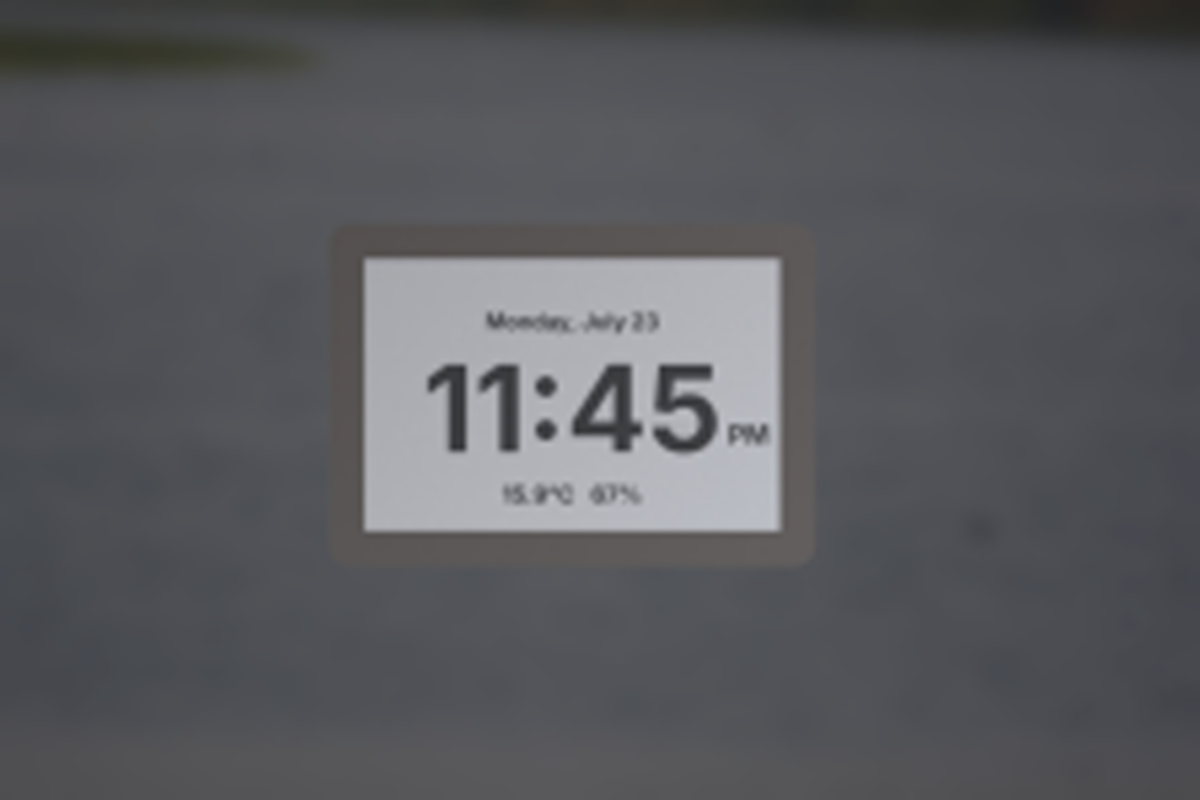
11 h 45 min
